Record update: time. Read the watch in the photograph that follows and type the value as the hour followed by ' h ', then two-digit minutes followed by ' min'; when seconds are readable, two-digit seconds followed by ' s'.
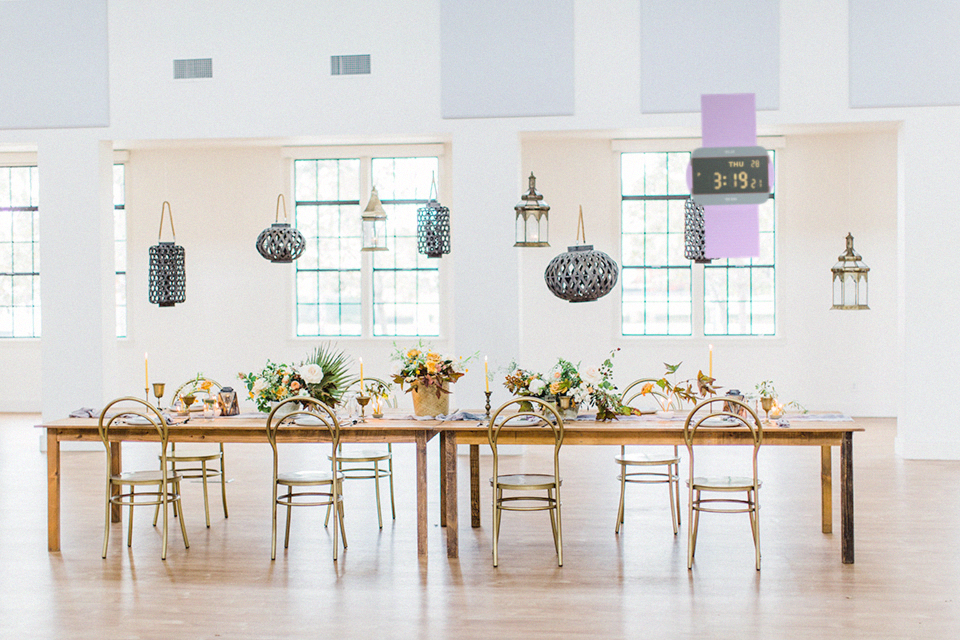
3 h 19 min
